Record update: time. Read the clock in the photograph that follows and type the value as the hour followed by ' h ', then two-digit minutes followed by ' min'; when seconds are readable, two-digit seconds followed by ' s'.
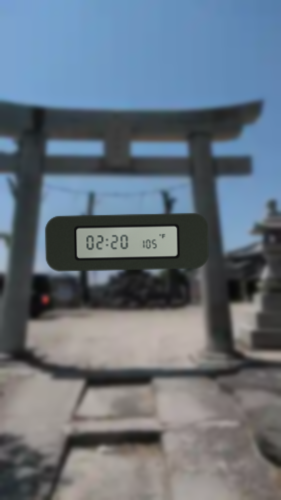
2 h 20 min
